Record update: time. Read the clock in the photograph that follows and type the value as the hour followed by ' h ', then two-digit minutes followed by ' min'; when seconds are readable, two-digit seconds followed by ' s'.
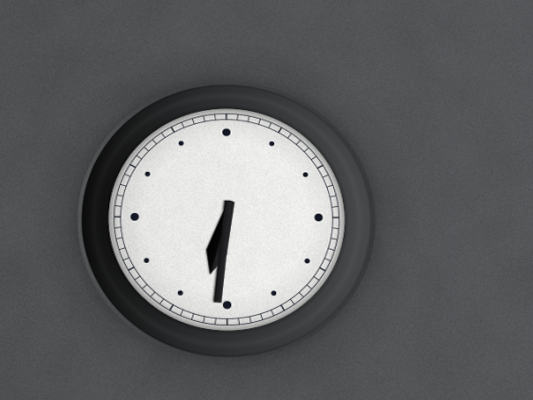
6 h 31 min
